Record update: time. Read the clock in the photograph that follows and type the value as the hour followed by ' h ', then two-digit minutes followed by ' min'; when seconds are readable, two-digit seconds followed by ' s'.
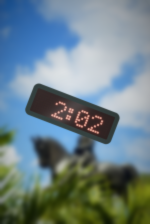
2 h 02 min
